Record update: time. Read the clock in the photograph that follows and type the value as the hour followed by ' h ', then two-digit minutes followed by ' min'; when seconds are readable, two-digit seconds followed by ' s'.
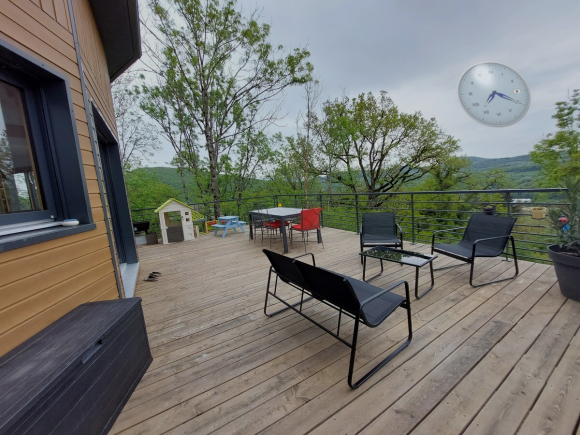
7 h 20 min
